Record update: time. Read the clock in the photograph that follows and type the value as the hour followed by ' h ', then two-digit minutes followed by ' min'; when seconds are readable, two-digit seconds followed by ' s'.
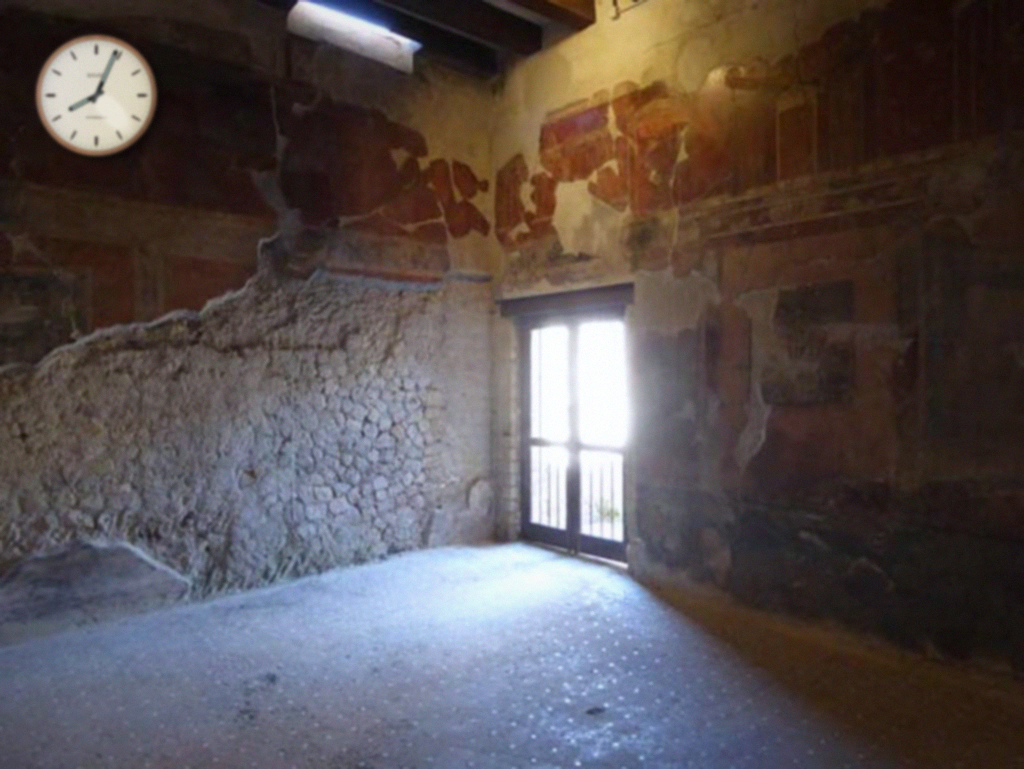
8 h 04 min
